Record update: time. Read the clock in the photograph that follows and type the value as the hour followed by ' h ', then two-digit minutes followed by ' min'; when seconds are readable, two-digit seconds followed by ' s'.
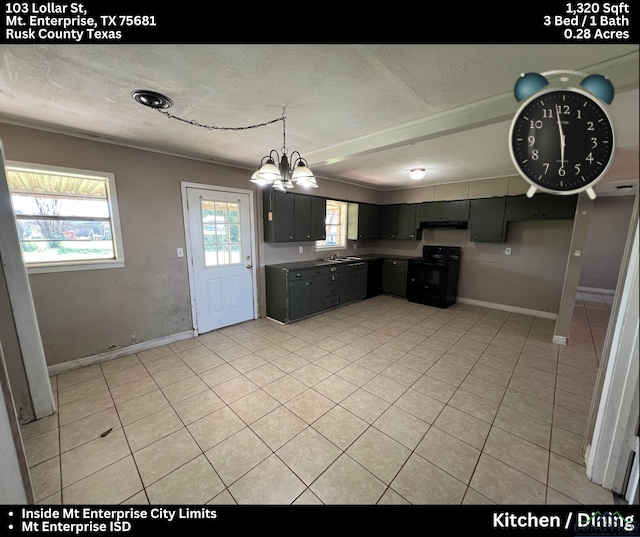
5 h 58 min
